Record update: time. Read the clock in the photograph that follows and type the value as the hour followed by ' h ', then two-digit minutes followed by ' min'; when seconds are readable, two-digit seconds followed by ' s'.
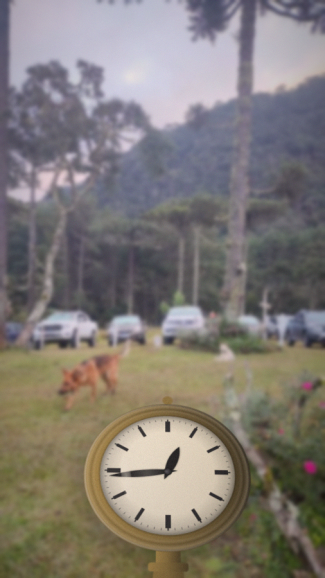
12 h 44 min
